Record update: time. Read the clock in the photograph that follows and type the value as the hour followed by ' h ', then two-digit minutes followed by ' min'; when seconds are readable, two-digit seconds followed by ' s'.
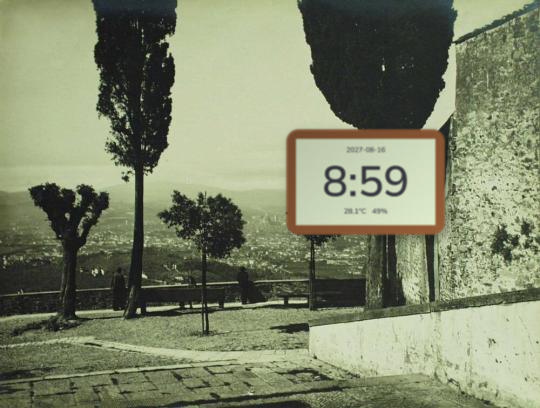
8 h 59 min
